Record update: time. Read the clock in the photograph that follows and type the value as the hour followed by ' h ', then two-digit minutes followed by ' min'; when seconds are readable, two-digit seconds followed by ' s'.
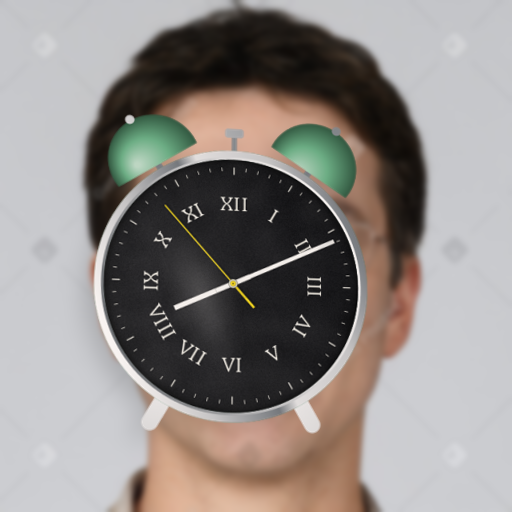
8 h 10 min 53 s
